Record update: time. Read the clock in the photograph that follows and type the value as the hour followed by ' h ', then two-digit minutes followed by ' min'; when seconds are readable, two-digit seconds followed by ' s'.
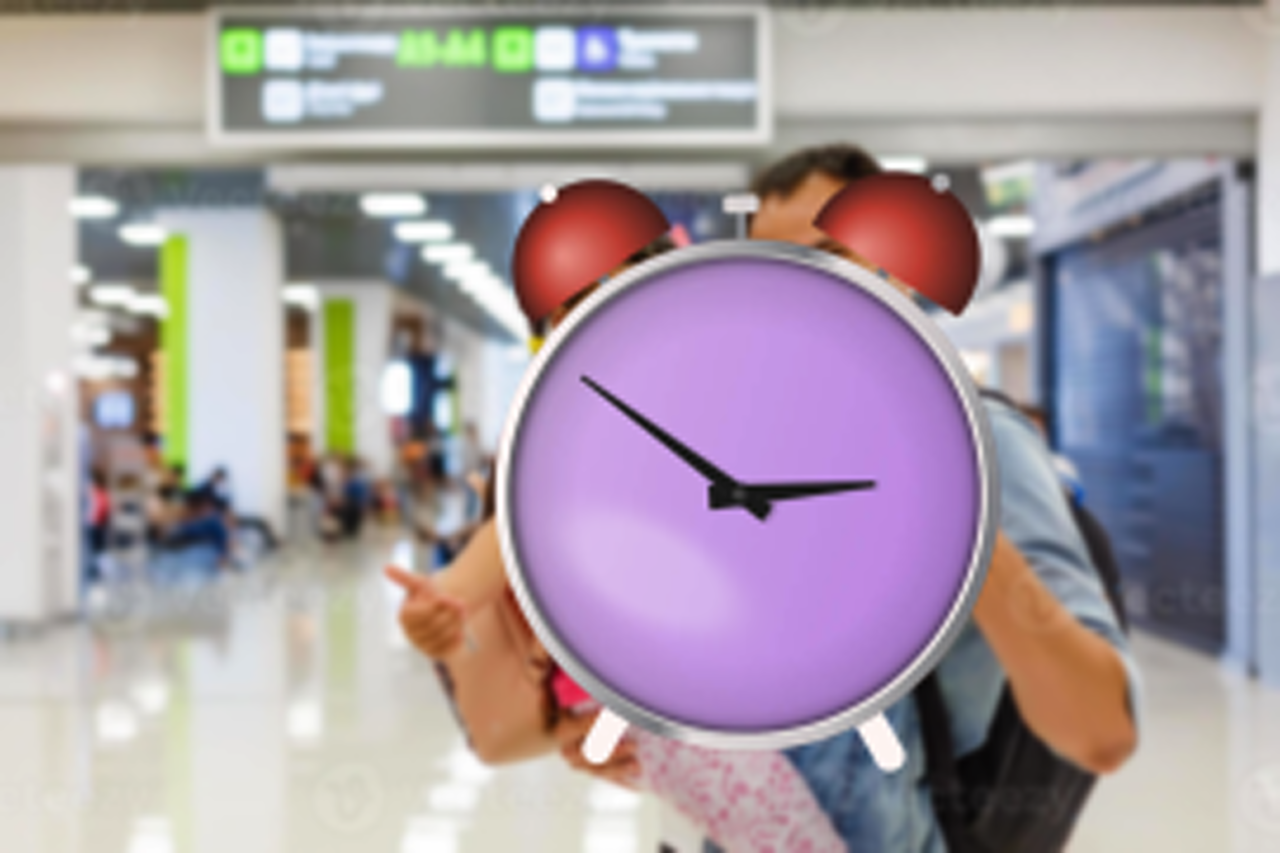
2 h 51 min
